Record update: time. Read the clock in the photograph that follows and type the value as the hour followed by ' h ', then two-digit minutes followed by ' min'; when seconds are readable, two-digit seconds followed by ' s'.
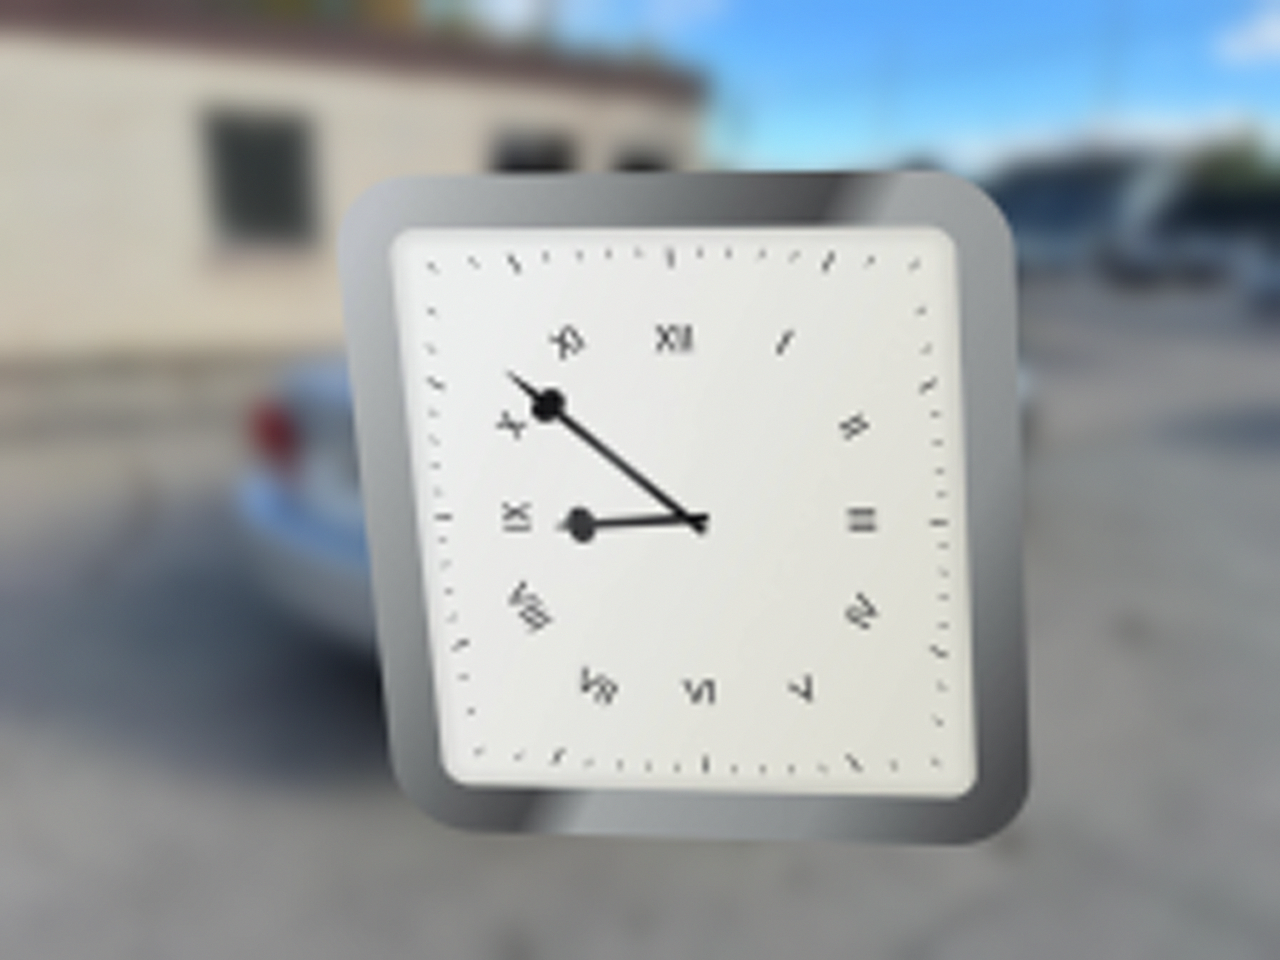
8 h 52 min
